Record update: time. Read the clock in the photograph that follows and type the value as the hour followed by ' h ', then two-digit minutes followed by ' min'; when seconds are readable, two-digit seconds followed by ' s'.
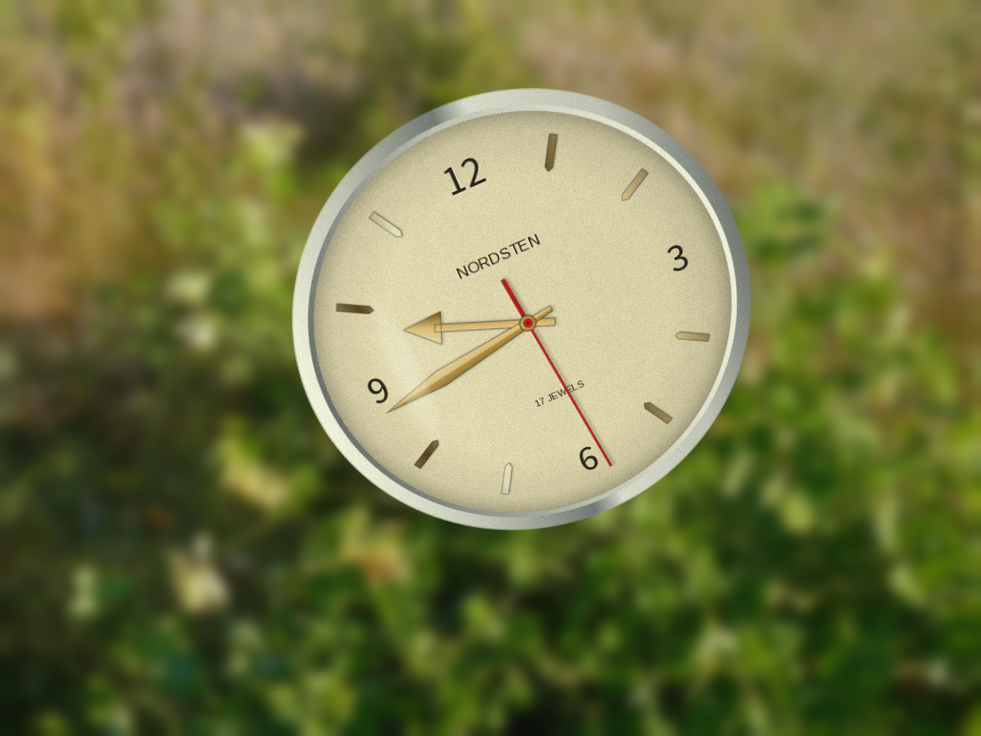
9 h 43 min 29 s
